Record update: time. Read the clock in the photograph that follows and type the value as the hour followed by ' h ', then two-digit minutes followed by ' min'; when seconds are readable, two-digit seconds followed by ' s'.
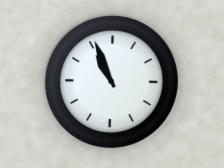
10 h 56 min
